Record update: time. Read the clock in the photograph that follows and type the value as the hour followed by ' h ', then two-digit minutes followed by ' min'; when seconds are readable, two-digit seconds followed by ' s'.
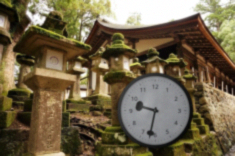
9 h 32 min
